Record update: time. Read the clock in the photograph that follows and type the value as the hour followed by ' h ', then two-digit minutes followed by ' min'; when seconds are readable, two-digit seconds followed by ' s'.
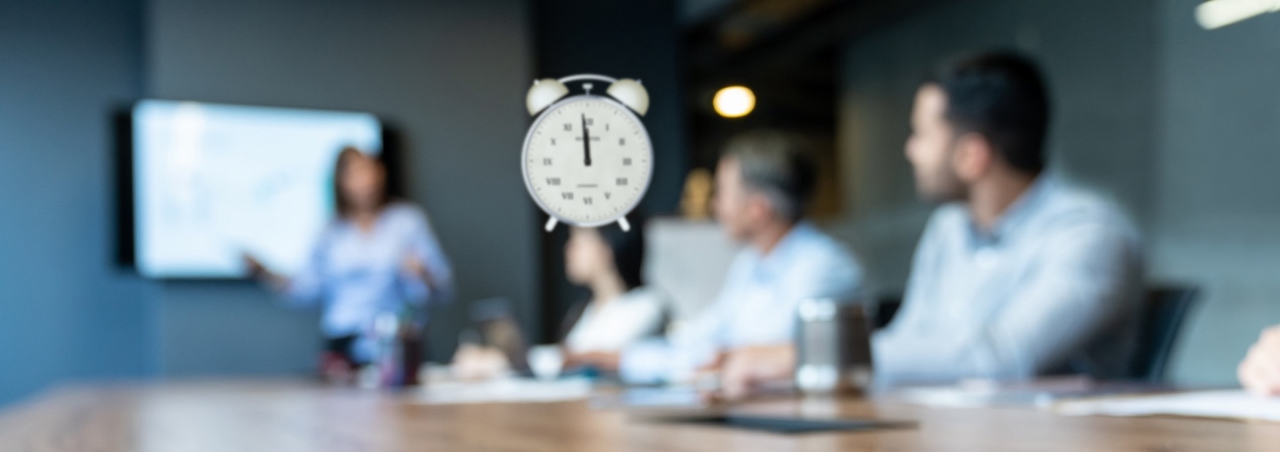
11 h 59 min
